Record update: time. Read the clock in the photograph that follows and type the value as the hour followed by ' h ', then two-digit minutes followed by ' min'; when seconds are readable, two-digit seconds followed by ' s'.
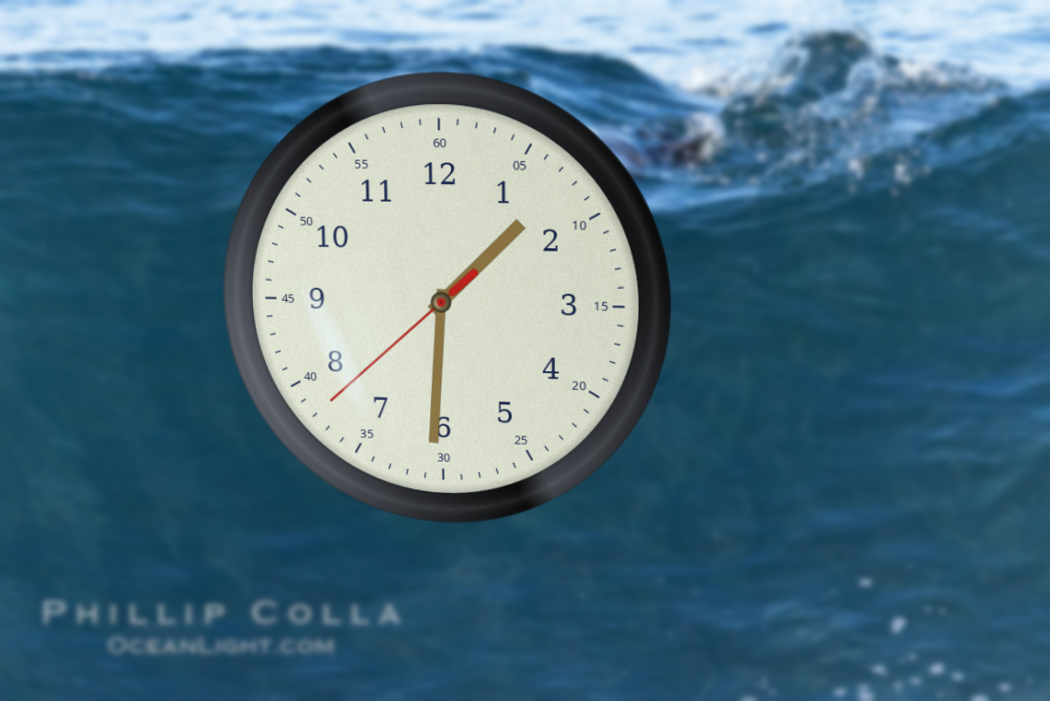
1 h 30 min 38 s
